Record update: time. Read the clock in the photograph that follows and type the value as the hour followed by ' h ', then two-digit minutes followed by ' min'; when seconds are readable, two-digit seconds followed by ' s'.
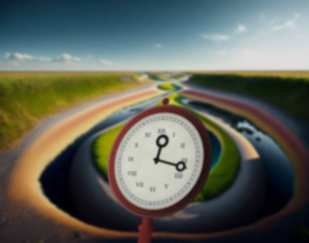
12 h 17 min
